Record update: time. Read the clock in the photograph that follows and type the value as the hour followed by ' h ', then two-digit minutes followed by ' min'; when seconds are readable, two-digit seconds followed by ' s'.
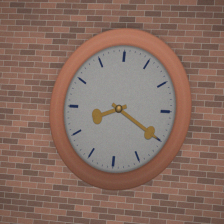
8 h 20 min
